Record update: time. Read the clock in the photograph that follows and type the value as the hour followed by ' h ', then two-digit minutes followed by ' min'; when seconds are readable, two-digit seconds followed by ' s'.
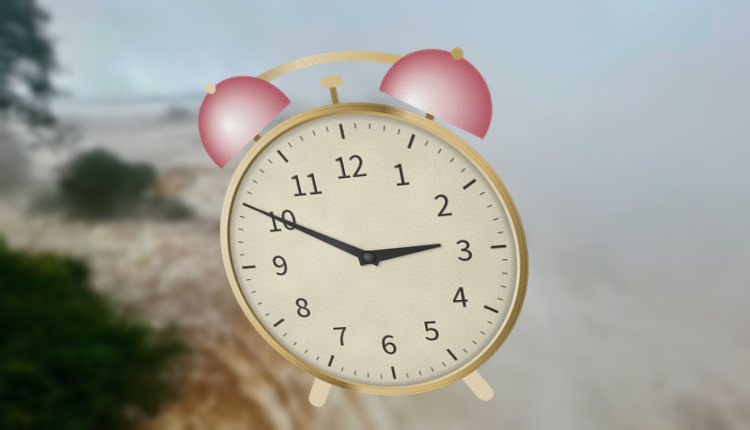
2 h 50 min
